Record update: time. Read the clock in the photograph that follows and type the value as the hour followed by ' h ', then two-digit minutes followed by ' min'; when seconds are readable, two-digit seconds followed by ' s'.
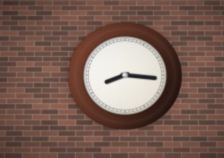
8 h 16 min
